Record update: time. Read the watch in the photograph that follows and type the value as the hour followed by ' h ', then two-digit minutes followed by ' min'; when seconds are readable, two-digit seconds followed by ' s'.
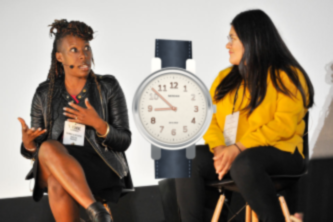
8 h 52 min
